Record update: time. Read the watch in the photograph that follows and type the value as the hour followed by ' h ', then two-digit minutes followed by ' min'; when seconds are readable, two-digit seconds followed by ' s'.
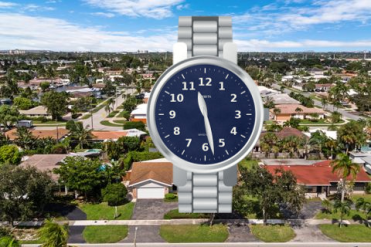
11 h 28 min
